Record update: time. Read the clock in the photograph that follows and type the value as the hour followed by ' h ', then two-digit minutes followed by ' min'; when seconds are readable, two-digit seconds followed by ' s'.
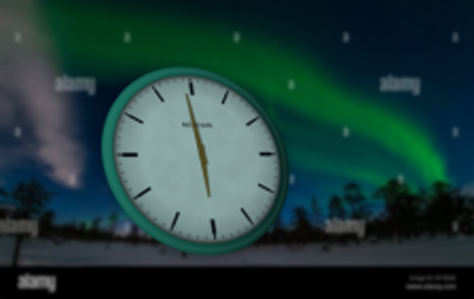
5 h 59 min
